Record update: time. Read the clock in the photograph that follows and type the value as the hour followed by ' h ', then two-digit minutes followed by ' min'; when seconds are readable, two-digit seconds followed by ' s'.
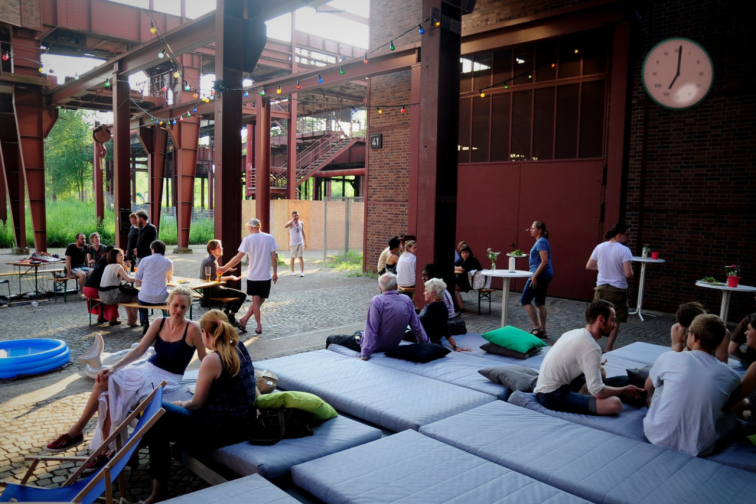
7 h 01 min
